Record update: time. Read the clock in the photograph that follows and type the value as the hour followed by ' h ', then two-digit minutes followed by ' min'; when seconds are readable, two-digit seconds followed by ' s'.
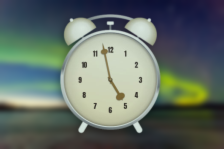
4 h 58 min
